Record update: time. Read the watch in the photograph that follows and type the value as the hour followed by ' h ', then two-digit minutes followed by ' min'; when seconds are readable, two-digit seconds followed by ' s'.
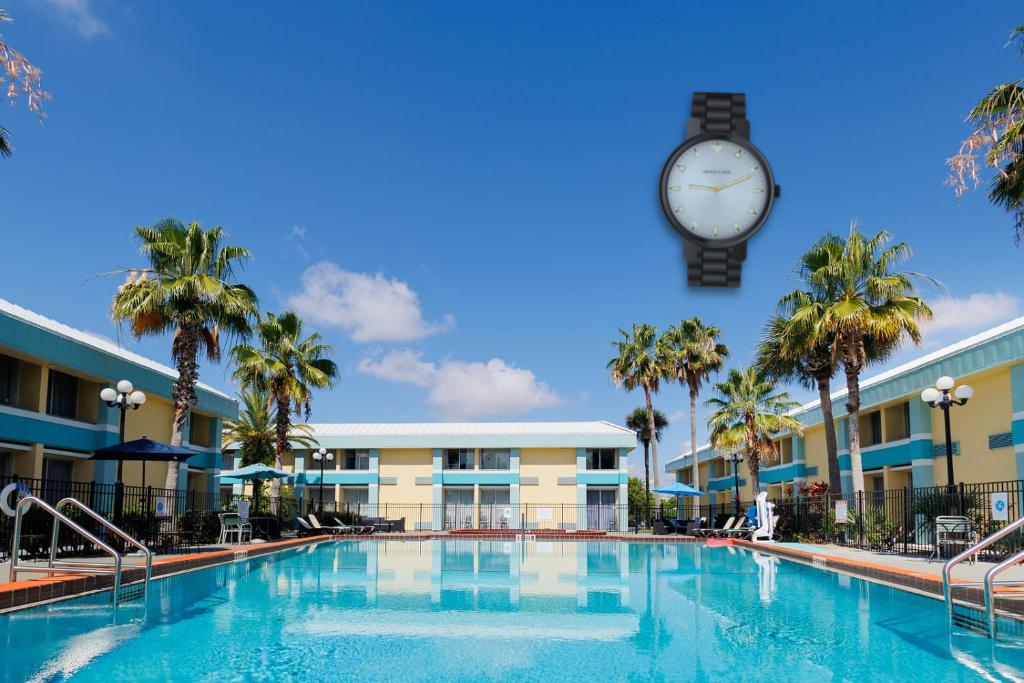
9 h 11 min
